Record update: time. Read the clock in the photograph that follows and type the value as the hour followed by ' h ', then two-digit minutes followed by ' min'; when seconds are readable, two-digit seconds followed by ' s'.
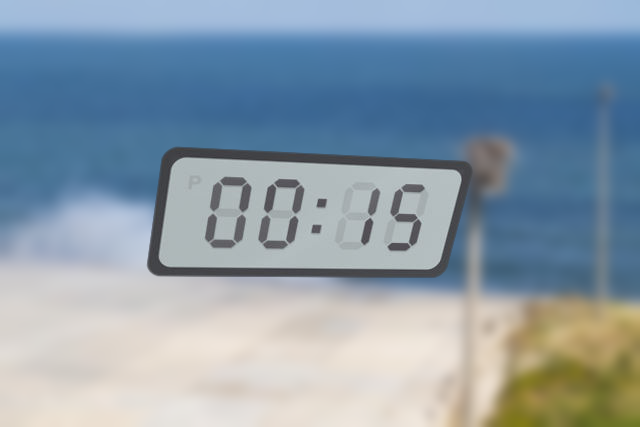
0 h 15 min
